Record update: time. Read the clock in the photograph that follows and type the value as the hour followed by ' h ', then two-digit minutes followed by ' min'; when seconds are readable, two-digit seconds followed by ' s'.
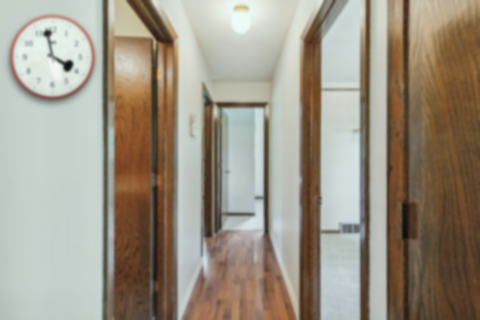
3 h 58 min
